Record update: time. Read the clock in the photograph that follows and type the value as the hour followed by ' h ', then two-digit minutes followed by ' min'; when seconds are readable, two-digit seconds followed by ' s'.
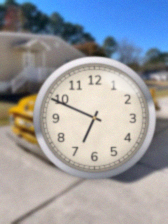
6 h 49 min
